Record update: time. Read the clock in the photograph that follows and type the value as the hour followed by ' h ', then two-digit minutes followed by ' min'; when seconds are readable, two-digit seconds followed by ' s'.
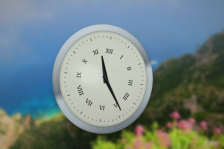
11 h 24 min
